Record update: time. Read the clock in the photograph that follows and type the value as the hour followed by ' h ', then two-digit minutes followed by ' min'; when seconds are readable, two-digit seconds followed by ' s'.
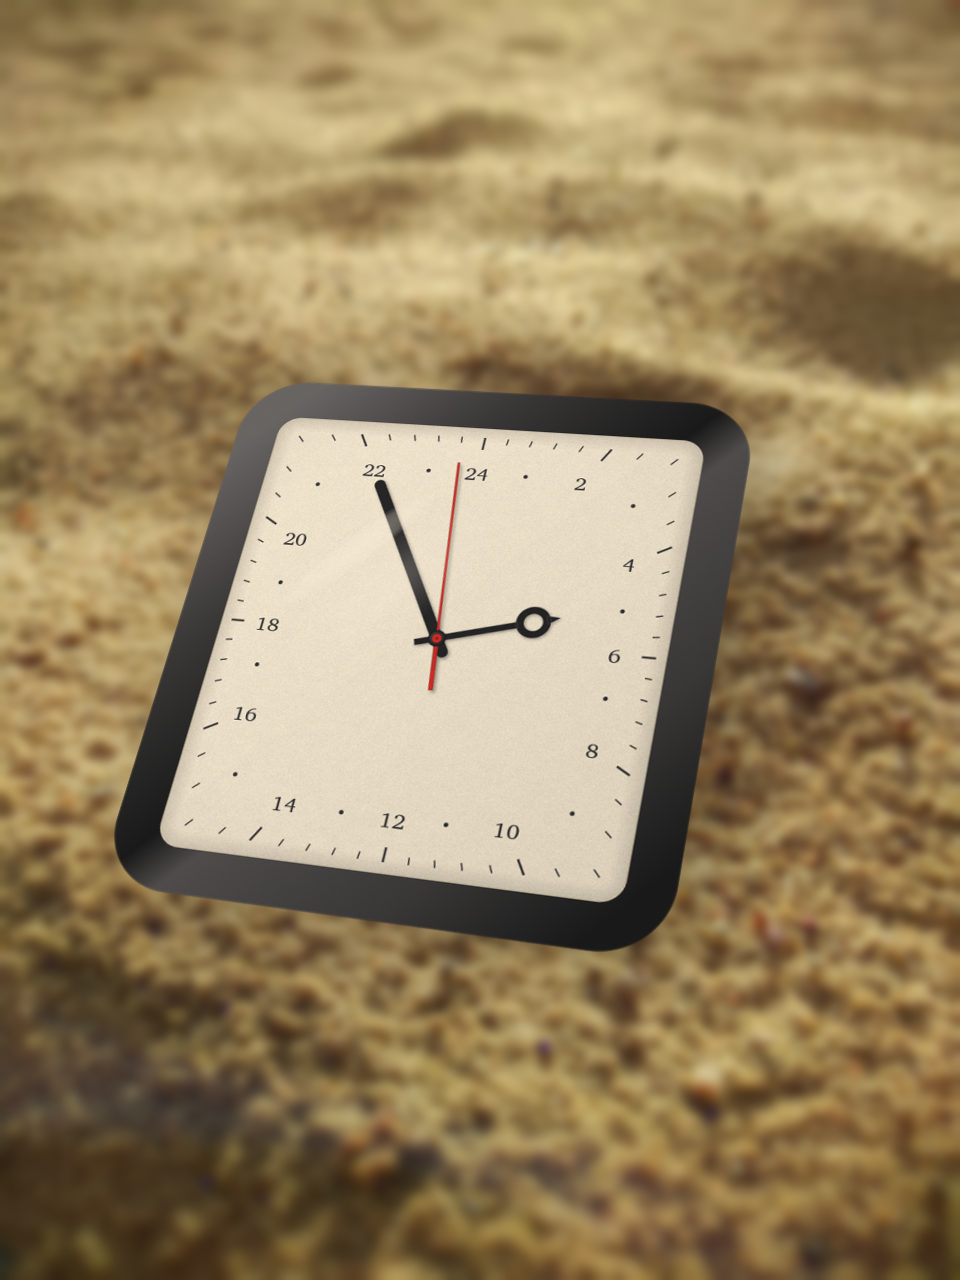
4 h 54 min 59 s
